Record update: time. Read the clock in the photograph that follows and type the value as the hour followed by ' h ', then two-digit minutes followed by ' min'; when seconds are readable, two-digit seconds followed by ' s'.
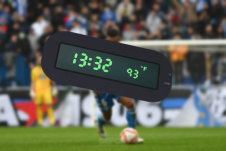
13 h 32 min
